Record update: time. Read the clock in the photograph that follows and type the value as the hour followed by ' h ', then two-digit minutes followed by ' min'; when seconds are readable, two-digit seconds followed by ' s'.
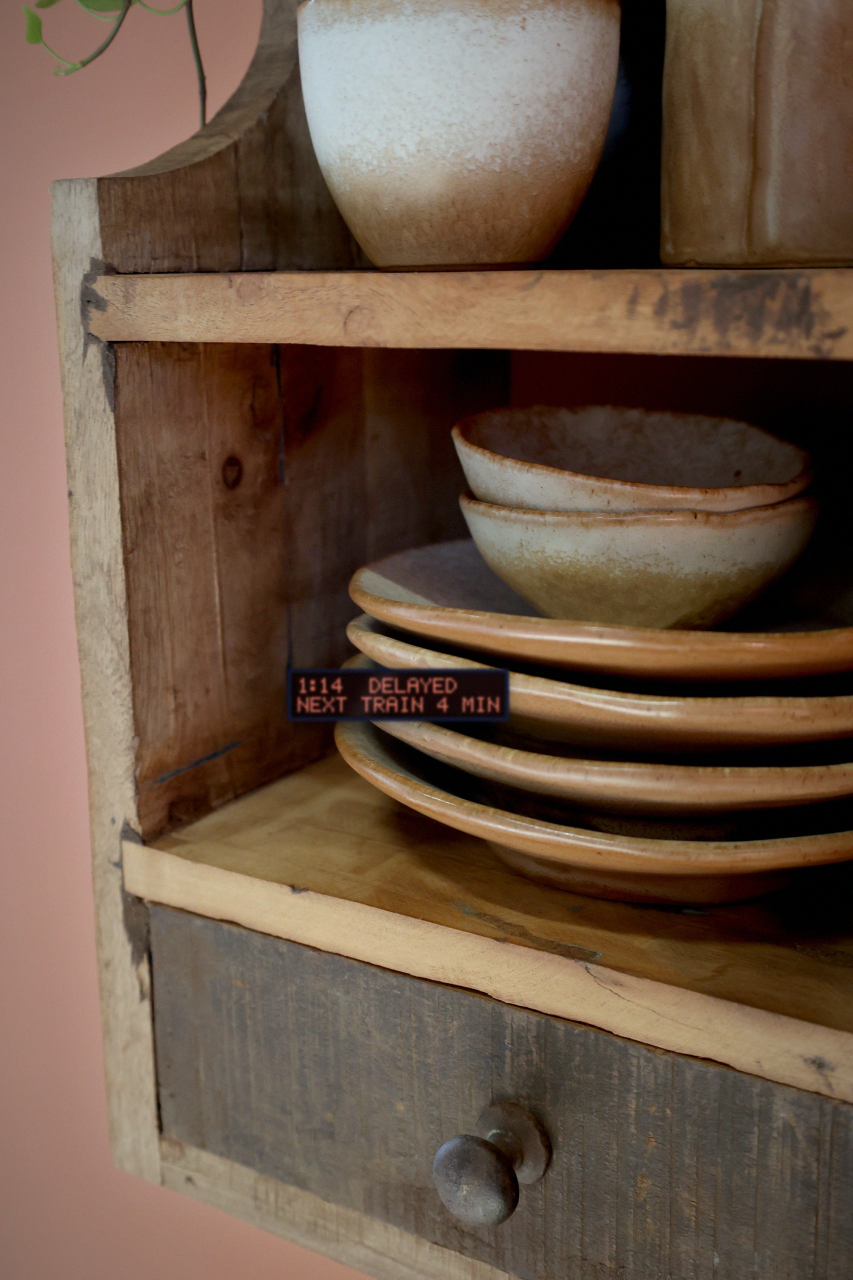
1 h 14 min
